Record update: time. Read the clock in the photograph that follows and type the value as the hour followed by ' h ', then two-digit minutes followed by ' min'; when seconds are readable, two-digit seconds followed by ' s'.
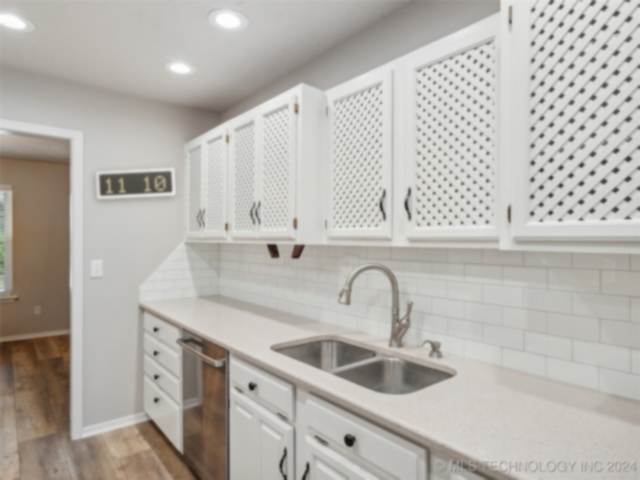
11 h 10 min
